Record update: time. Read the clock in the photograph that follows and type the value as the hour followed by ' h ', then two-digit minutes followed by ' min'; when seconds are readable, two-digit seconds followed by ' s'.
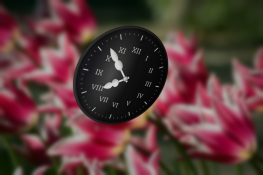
7 h 52 min
